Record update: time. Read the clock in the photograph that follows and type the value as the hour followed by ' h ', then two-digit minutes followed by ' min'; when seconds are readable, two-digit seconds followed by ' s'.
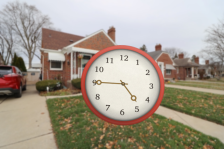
4 h 45 min
